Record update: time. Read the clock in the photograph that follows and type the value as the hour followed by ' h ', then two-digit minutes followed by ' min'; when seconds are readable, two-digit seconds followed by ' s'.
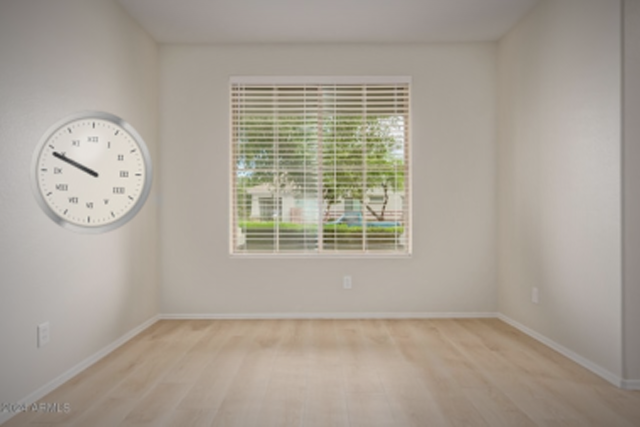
9 h 49 min
